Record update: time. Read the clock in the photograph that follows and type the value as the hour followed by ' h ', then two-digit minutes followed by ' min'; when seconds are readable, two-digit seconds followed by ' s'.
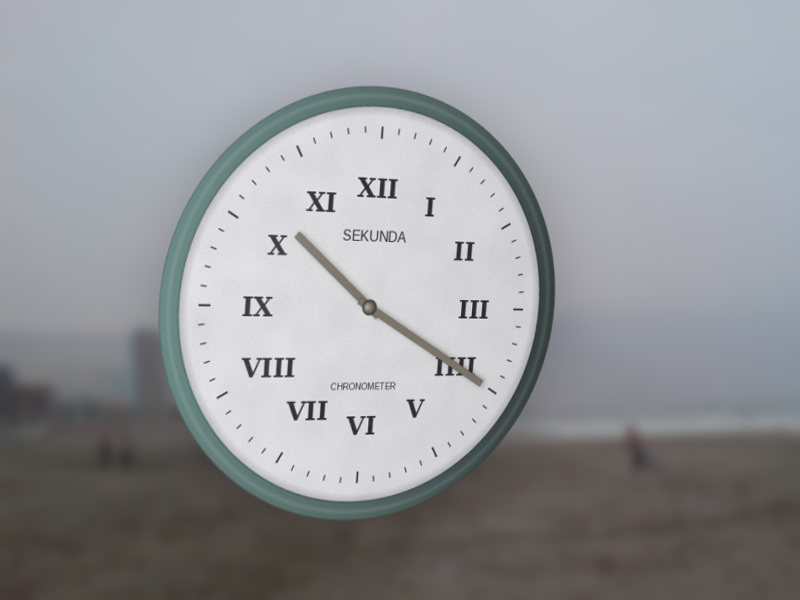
10 h 20 min
